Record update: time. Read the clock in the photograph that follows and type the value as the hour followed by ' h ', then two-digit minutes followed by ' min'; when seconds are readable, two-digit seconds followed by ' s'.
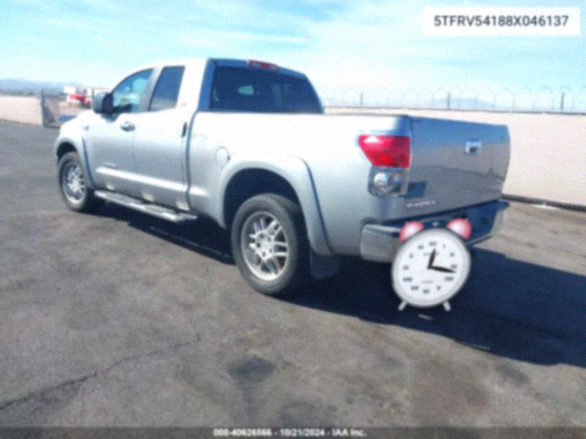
12 h 17 min
